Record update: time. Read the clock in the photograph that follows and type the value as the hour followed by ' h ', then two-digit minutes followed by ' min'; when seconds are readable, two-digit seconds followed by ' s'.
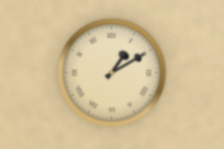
1 h 10 min
